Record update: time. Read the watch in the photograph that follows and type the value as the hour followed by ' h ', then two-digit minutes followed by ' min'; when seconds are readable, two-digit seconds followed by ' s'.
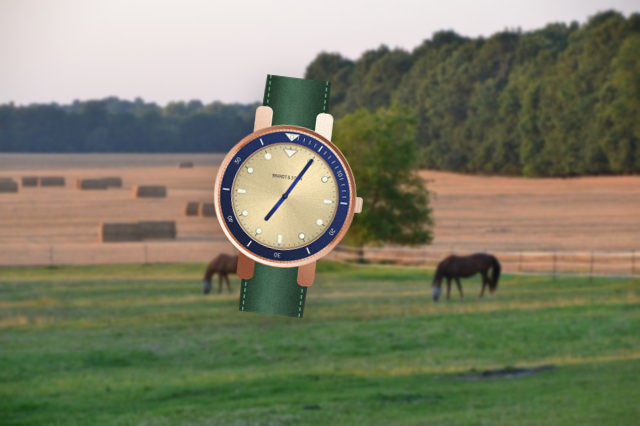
7 h 05 min
